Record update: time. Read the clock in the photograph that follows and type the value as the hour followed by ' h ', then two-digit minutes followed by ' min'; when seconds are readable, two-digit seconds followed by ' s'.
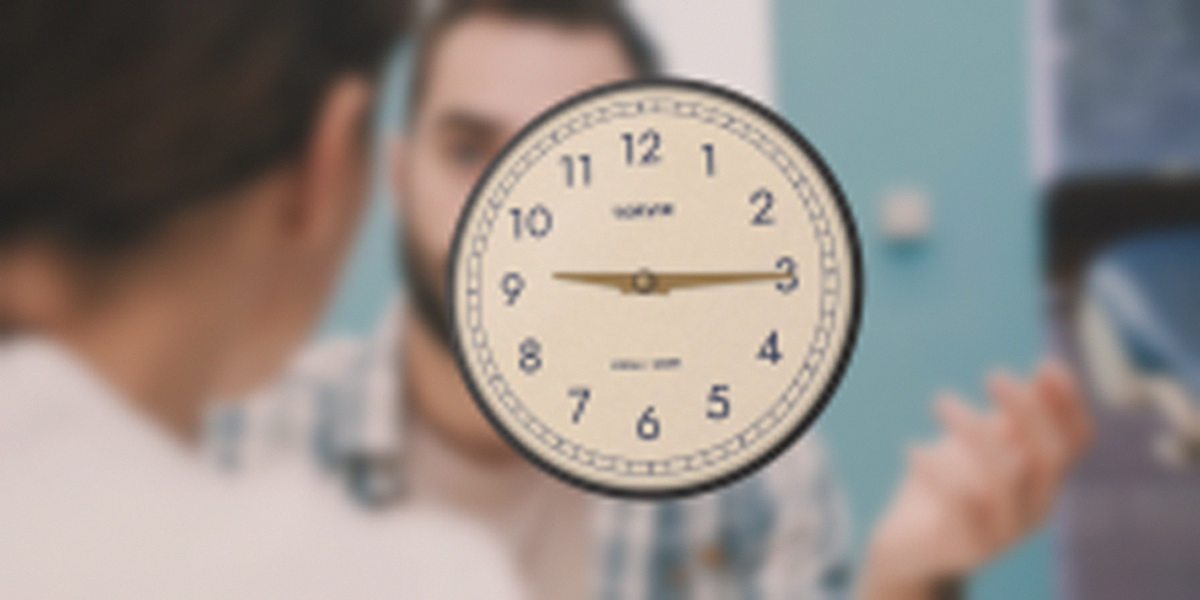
9 h 15 min
